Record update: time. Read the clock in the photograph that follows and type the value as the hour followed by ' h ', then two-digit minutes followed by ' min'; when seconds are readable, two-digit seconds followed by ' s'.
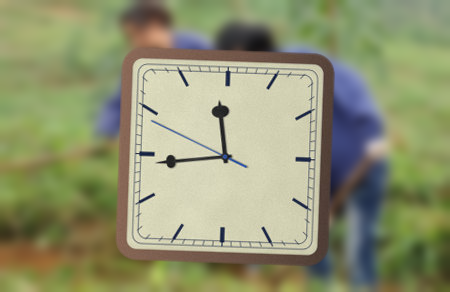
11 h 43 min 49 s
